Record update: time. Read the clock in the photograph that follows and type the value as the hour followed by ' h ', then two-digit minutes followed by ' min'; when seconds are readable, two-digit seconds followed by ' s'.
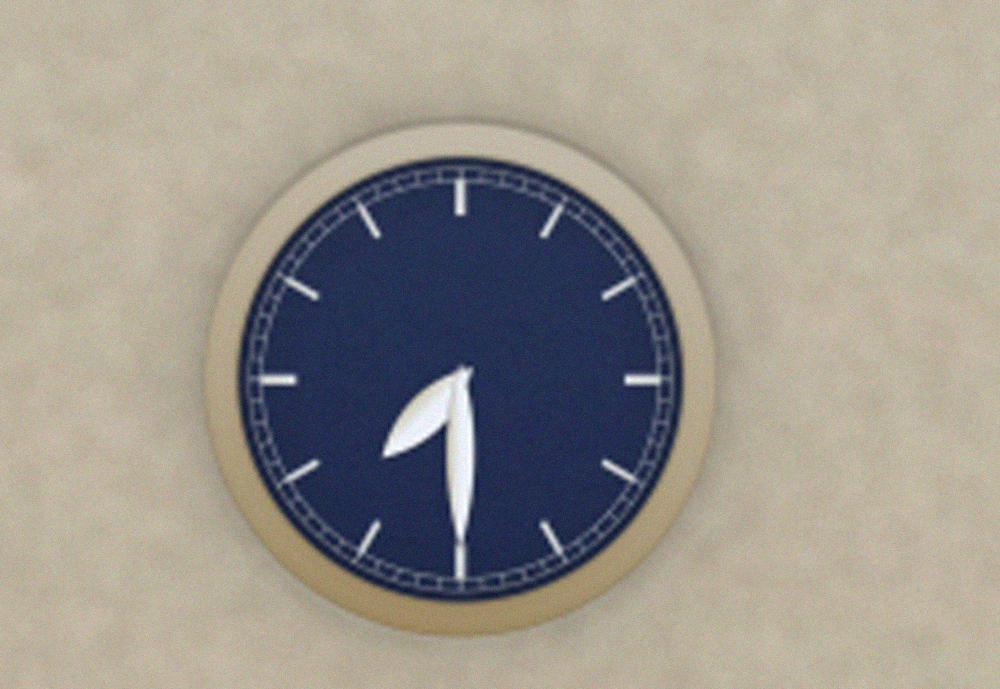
7 h 30 min
